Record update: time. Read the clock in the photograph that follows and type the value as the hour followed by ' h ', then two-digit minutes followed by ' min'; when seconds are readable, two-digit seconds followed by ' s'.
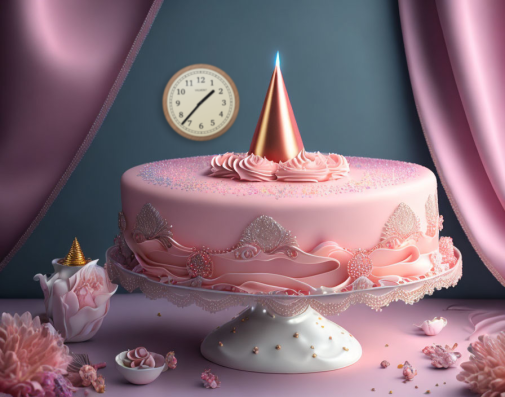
1 h 37 min
